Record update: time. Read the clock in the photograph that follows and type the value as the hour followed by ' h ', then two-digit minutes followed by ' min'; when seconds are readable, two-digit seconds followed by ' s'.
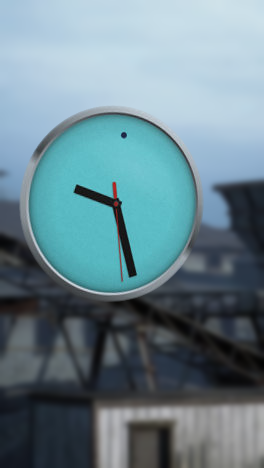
9 h 26 min 28 s
